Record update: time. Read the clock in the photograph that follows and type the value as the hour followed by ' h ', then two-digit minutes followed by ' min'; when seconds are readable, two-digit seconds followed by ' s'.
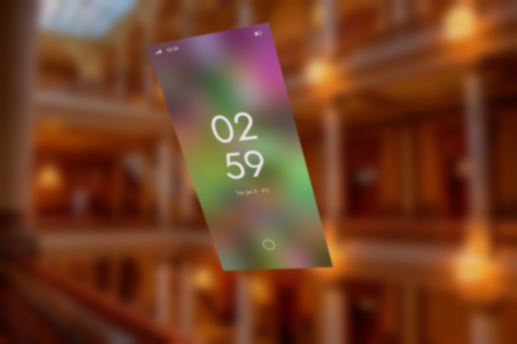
2 h 59 min
